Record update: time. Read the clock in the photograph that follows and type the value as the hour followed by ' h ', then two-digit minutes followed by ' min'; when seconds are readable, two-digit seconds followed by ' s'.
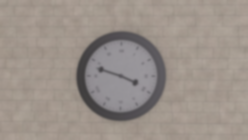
3 h 48 min
